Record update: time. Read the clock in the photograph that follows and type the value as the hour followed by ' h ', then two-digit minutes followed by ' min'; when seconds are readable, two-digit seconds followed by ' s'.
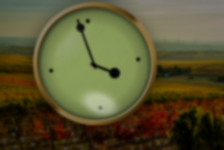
3 h 58 min
